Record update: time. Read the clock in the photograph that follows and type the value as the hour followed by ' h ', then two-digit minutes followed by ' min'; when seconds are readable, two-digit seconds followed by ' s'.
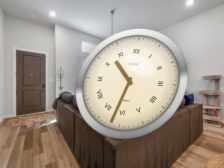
10 h 32 min
